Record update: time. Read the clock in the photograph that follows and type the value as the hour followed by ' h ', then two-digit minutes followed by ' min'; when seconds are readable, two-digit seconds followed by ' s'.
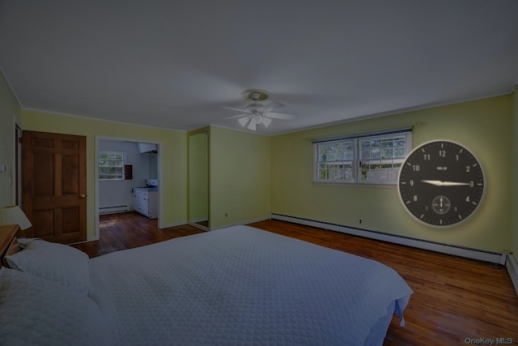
9 h 15 min
